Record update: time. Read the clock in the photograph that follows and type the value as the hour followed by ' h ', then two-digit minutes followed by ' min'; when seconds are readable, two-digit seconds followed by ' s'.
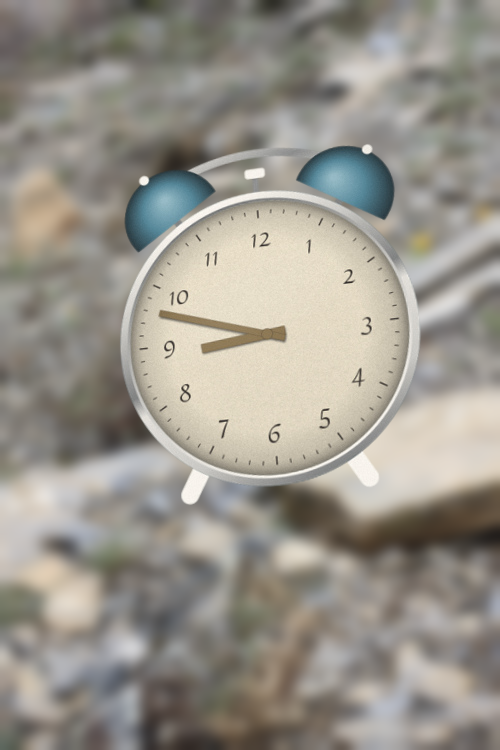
8 h 48 min
